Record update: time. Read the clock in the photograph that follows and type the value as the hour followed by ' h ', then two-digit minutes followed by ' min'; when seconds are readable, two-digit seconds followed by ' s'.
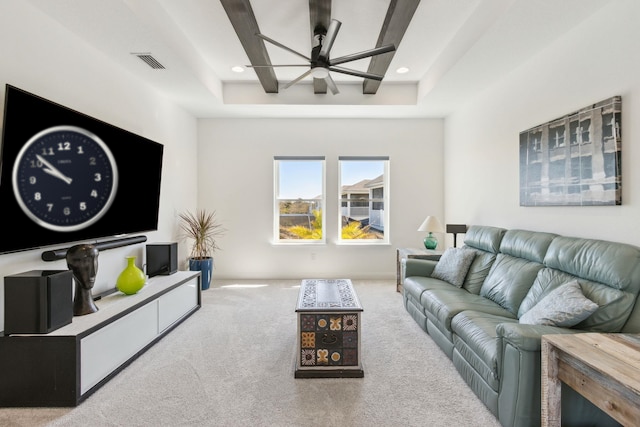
9 h 52 min
